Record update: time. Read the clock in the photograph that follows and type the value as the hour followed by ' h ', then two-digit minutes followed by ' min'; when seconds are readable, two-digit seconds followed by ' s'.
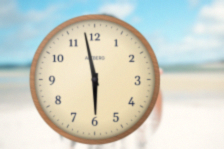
5 h 58 min
